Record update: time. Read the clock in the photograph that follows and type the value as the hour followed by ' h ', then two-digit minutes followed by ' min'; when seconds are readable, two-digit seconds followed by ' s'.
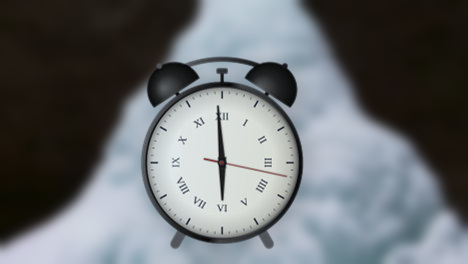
5 h 59 min 17 s
